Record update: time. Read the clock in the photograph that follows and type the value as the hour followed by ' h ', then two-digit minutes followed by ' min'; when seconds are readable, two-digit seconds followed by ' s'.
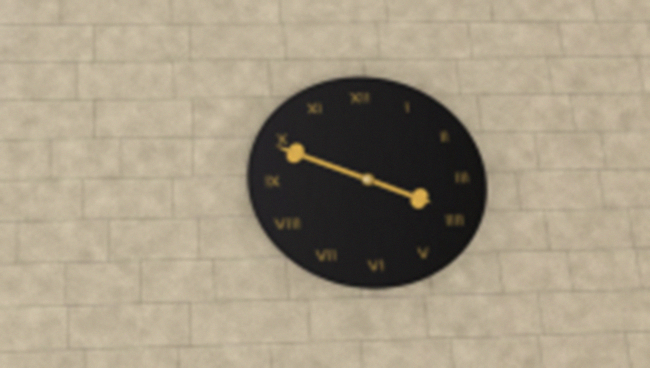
3 h 49 min
